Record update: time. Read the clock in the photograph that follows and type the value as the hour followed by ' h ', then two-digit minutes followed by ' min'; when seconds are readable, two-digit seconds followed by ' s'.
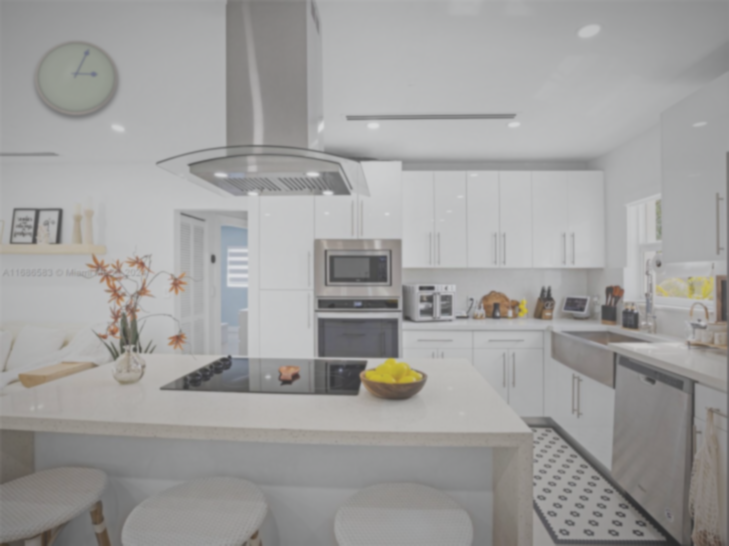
3 h 04 min
